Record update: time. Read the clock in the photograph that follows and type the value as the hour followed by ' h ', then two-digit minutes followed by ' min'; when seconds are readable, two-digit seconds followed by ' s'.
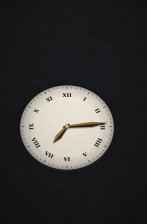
7 h 14 min
